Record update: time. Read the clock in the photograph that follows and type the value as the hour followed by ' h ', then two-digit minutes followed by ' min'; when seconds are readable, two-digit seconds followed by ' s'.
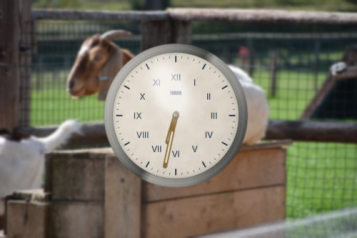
6 h 32 min
